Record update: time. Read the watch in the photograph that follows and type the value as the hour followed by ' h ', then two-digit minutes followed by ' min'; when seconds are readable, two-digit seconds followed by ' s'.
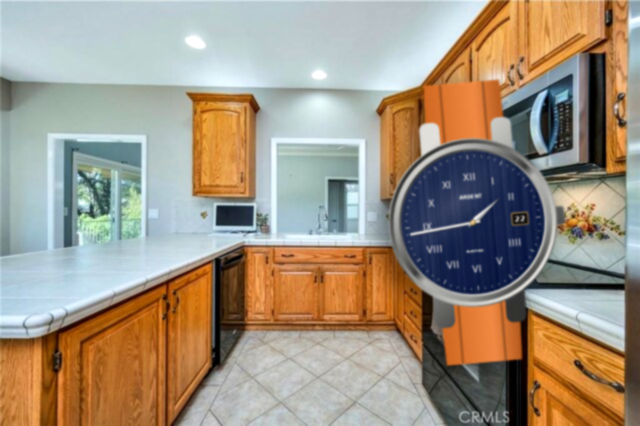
1 h 44 min
